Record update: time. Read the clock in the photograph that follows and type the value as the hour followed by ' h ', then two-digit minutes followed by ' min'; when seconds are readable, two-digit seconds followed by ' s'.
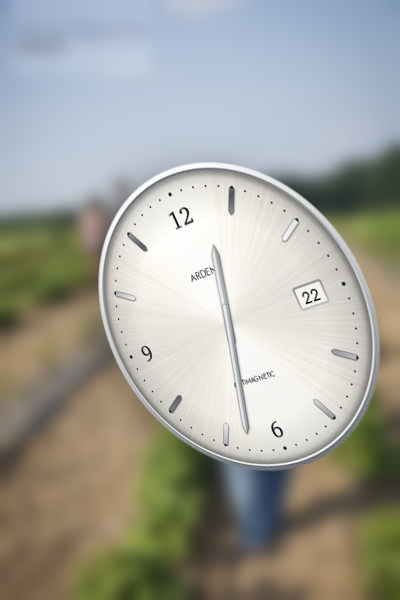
12 h 33 min
